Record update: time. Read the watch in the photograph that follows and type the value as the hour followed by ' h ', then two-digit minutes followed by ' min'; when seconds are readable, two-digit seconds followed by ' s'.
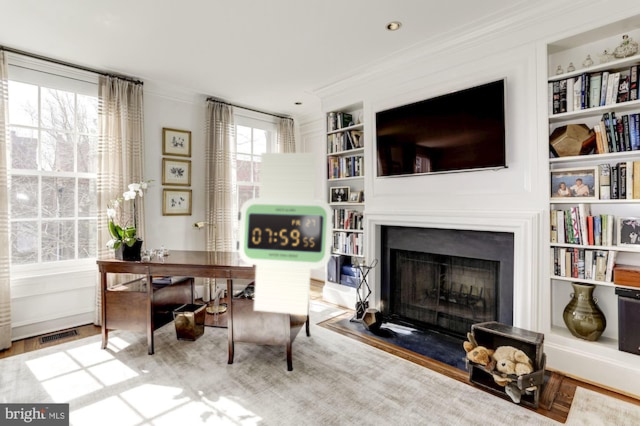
7 h 59 min
